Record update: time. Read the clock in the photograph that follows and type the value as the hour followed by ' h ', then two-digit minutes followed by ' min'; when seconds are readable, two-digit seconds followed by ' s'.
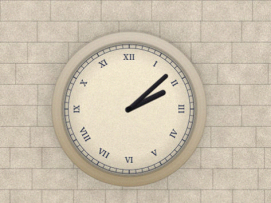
2 h 08 min
